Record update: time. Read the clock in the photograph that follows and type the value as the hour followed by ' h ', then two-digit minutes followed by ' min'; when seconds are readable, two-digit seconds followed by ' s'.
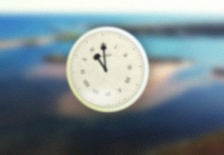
11 h 00 min
